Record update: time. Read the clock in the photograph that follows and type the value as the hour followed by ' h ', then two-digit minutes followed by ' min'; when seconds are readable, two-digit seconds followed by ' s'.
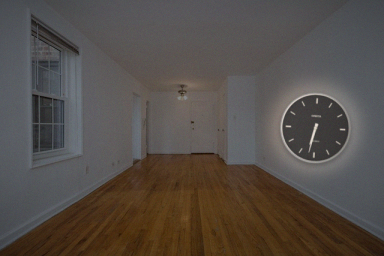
6 h 32 min
